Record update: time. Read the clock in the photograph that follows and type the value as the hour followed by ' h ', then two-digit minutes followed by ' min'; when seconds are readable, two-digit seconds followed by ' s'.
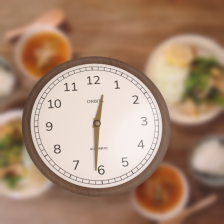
12 h 31 min
